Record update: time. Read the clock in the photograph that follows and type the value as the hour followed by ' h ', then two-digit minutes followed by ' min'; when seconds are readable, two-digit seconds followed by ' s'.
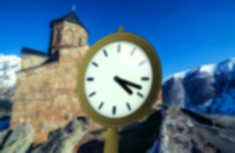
4 h 18 min
